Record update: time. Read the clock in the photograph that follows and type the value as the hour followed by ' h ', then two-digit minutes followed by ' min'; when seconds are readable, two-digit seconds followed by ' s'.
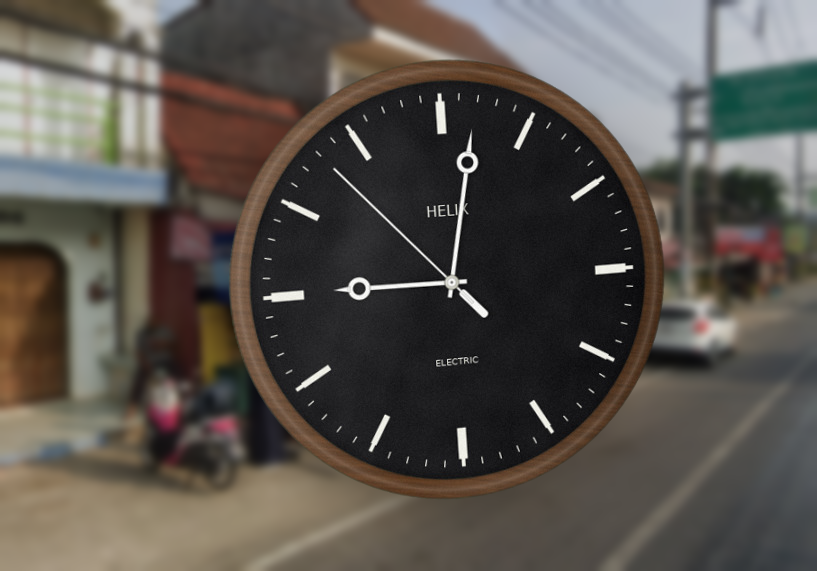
9 h 01 min 53 s
